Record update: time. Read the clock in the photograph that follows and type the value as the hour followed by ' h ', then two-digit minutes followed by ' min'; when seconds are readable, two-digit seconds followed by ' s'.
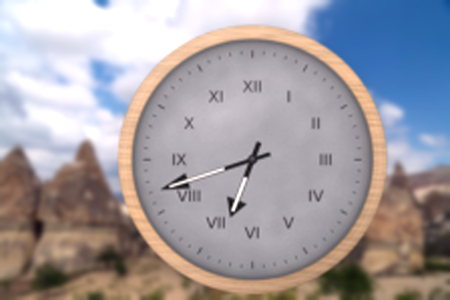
6 h 42 min
